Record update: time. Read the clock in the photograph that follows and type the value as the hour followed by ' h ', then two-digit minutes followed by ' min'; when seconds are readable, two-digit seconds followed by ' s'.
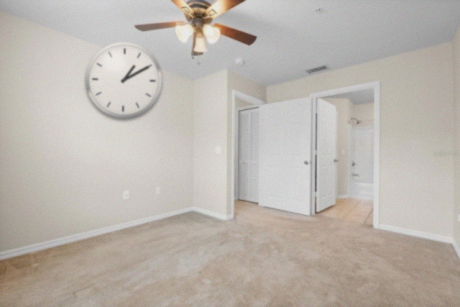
1 h 10 min
